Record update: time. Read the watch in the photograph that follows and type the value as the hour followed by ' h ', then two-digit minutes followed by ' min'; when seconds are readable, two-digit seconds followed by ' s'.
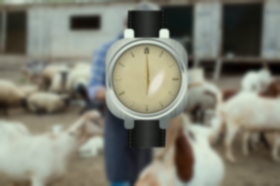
6 h 00 min
